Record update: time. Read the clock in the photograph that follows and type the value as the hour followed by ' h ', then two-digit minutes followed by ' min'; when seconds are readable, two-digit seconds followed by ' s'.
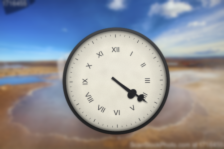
4 h 21 min
